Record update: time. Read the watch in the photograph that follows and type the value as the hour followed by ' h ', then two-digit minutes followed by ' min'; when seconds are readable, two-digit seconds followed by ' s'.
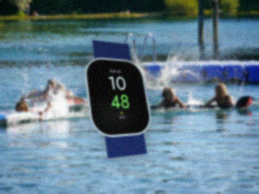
10 h 48 min
